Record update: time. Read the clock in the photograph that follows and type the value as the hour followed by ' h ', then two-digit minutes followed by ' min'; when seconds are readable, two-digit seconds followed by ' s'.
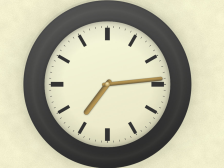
7 h 14 min
